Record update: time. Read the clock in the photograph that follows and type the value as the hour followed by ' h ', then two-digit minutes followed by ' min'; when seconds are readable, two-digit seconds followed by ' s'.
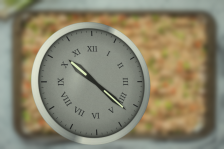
10 h 22 min
